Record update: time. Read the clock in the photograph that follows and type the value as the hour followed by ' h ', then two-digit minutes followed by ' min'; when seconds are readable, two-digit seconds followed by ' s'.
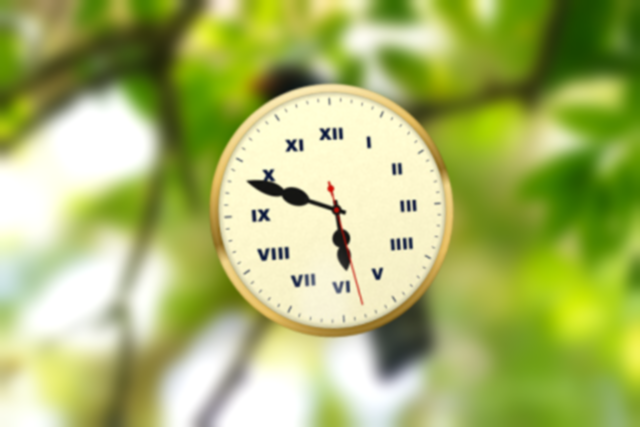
5 h 48 min 28 s
